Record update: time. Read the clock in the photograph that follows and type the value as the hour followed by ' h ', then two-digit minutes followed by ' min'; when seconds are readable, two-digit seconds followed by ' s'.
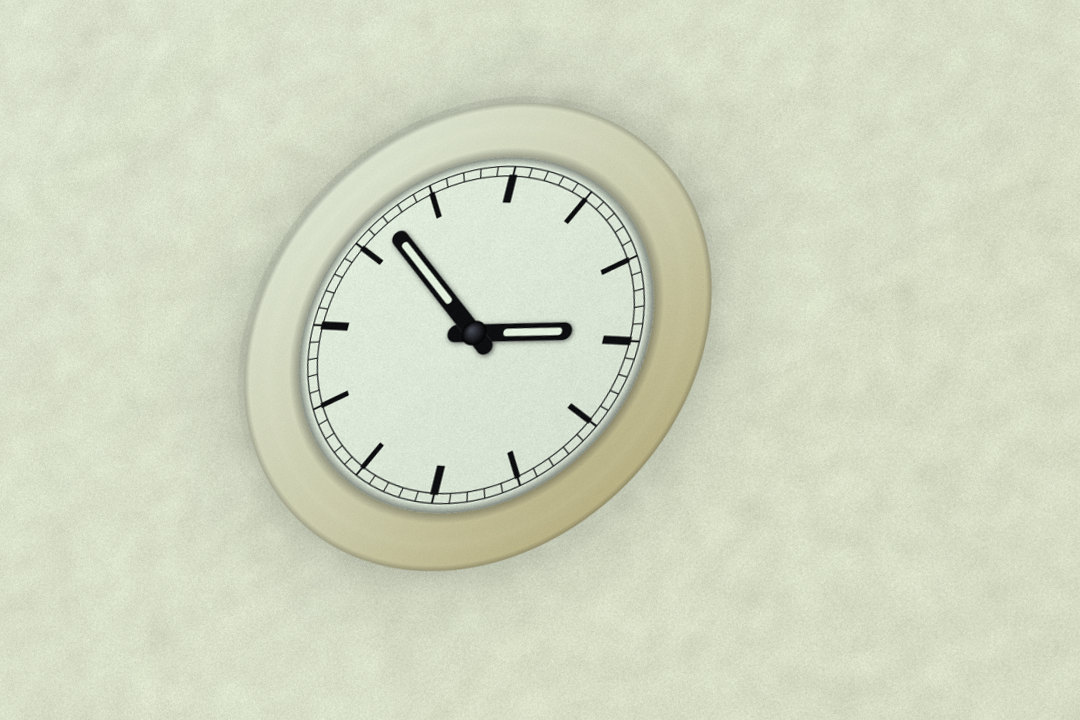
2 h 52 min
